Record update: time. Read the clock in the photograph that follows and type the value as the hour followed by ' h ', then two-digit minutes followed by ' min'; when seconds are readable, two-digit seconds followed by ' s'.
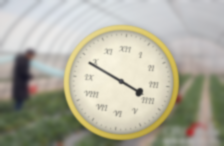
3 h 49 min
